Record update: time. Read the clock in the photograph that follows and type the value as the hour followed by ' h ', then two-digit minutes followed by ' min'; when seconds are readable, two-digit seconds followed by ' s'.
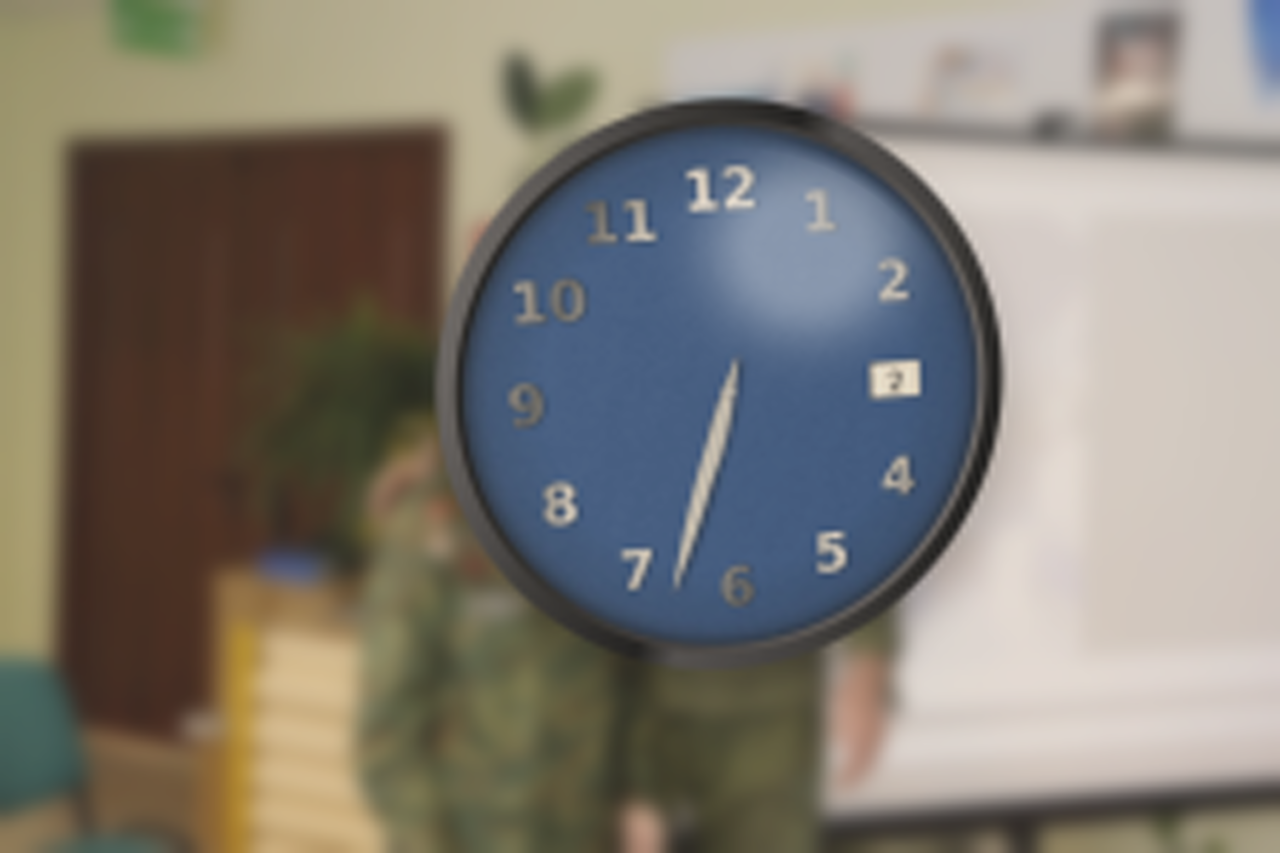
6 h 33 min
